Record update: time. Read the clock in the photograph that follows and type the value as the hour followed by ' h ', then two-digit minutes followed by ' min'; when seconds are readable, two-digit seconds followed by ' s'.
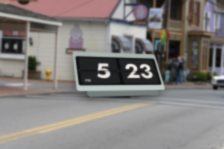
5 h 23 min
